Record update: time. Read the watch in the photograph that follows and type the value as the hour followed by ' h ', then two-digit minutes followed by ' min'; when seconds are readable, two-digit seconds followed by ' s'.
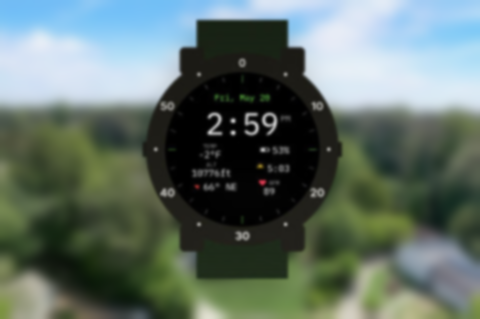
2 h 59 min
